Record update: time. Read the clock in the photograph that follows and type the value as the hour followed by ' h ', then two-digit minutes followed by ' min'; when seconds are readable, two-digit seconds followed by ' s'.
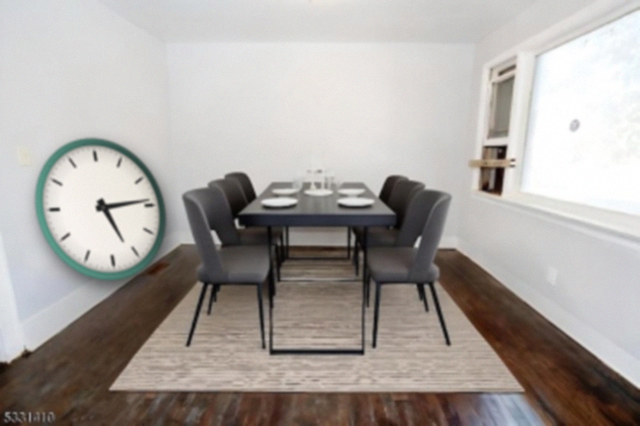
5 h 14 min
